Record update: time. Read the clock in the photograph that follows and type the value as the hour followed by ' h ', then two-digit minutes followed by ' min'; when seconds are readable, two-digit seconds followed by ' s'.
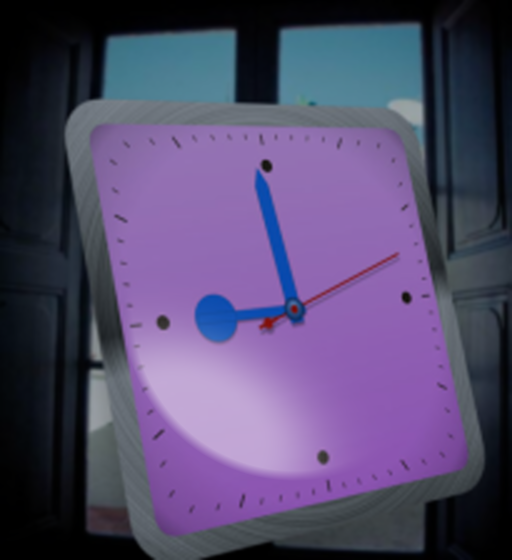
8 h 59 min 12 s
